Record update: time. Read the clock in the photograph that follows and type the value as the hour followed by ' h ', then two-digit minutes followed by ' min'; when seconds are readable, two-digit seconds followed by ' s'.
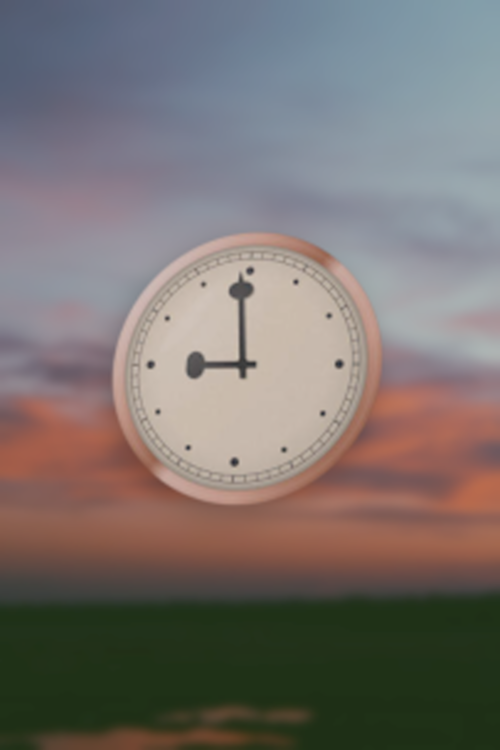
8 h 59 min
